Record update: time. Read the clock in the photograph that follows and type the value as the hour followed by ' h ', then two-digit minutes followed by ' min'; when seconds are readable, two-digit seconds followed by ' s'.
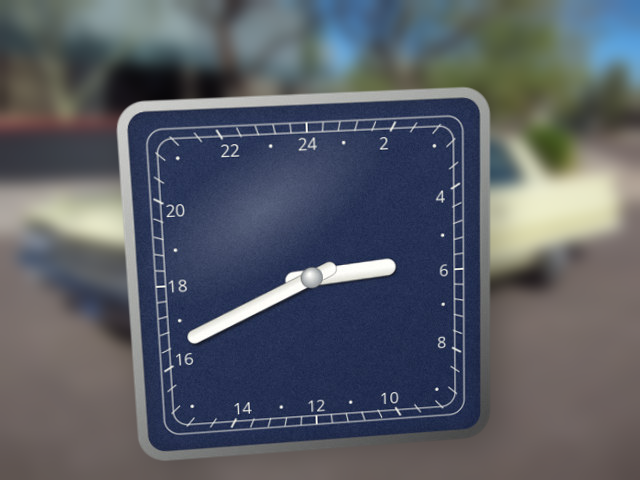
5 h 41 min
